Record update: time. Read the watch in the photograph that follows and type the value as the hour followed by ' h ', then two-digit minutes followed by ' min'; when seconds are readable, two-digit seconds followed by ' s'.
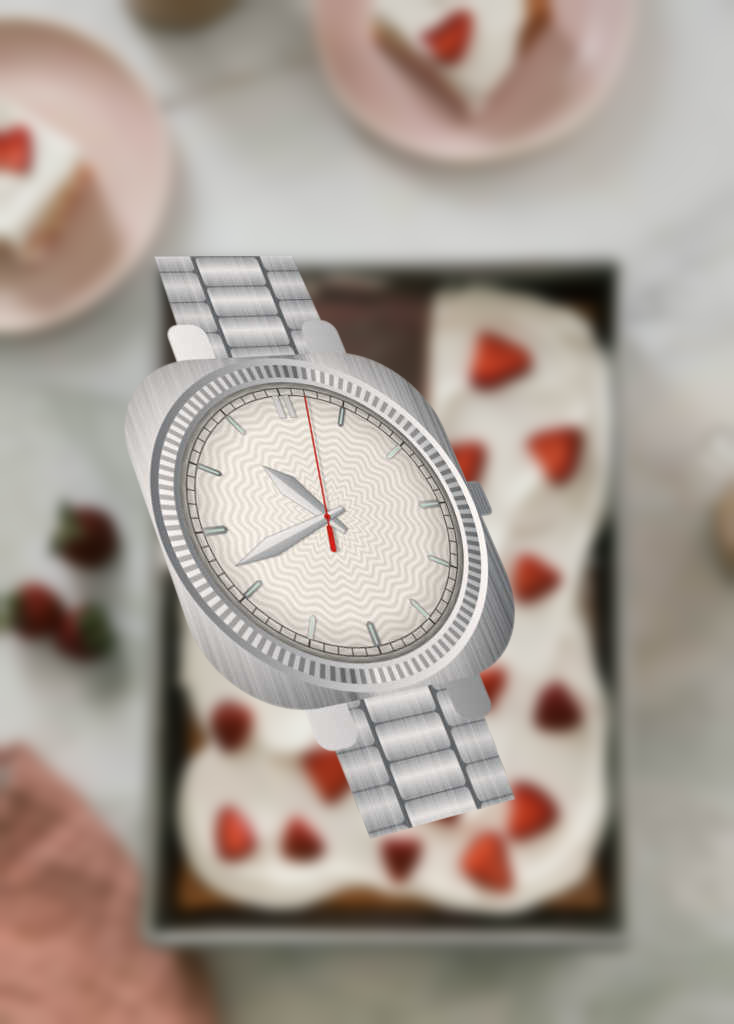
10 h 42 min 02 s
